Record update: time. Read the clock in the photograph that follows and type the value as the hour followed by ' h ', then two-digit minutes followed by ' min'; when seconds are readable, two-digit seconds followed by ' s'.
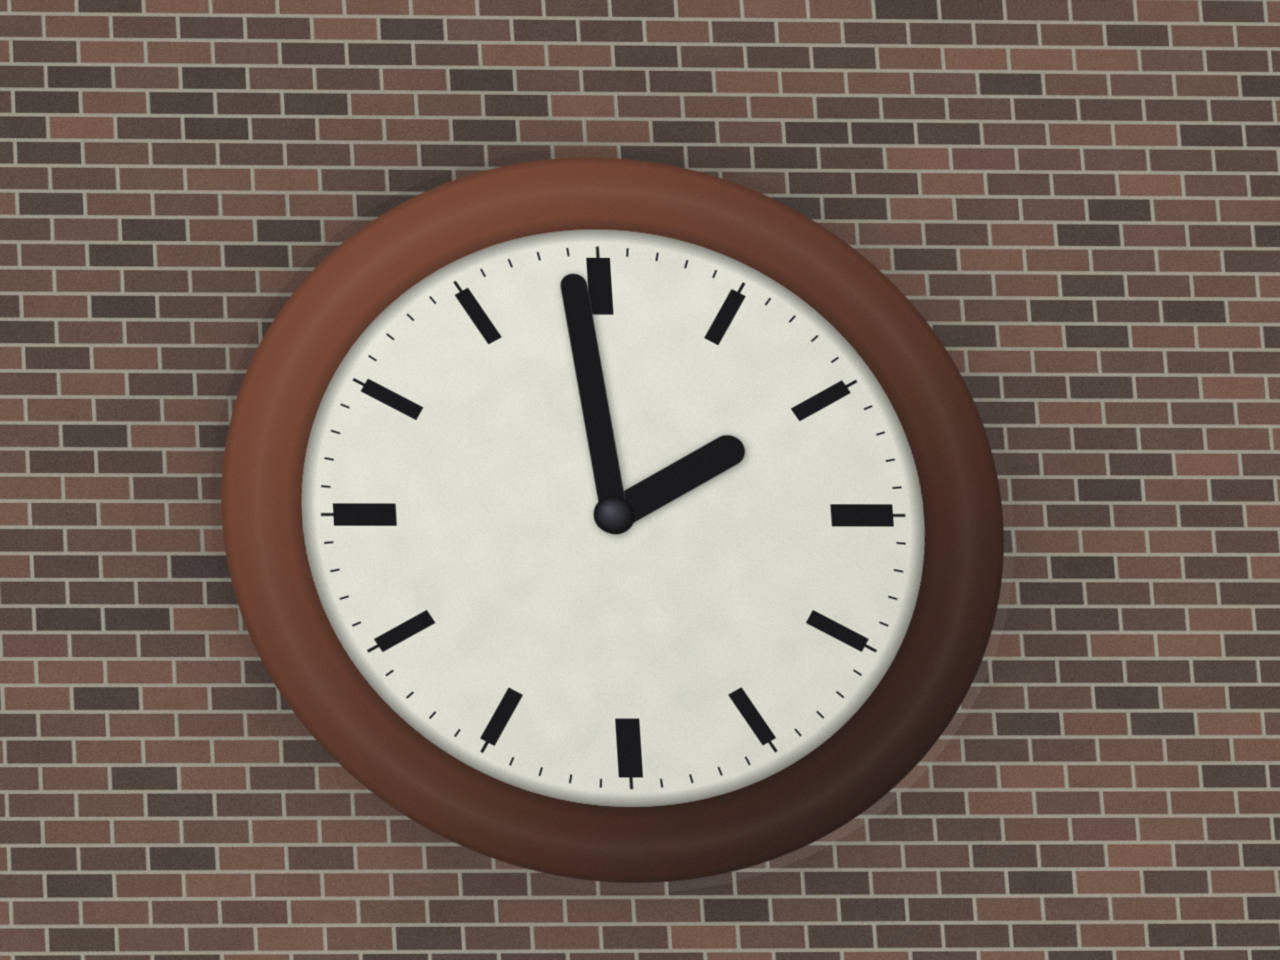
1 h 59 min
